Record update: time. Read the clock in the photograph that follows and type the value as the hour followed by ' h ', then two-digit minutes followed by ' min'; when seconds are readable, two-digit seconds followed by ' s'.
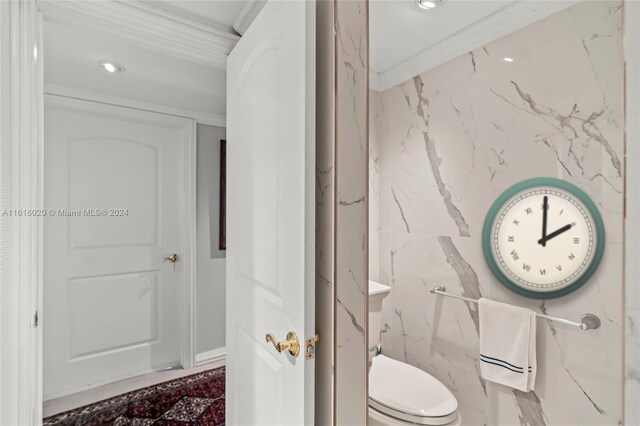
2 h 00 min
